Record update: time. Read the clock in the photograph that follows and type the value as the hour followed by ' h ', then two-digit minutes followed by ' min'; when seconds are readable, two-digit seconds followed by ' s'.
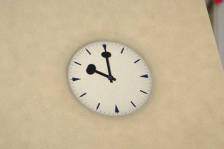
10 h 00 min
